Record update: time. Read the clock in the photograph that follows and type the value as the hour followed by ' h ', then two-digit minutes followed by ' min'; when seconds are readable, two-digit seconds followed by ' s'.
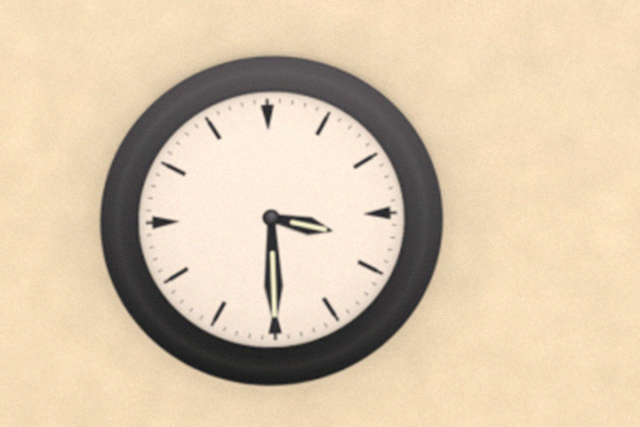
3 h 30 min
